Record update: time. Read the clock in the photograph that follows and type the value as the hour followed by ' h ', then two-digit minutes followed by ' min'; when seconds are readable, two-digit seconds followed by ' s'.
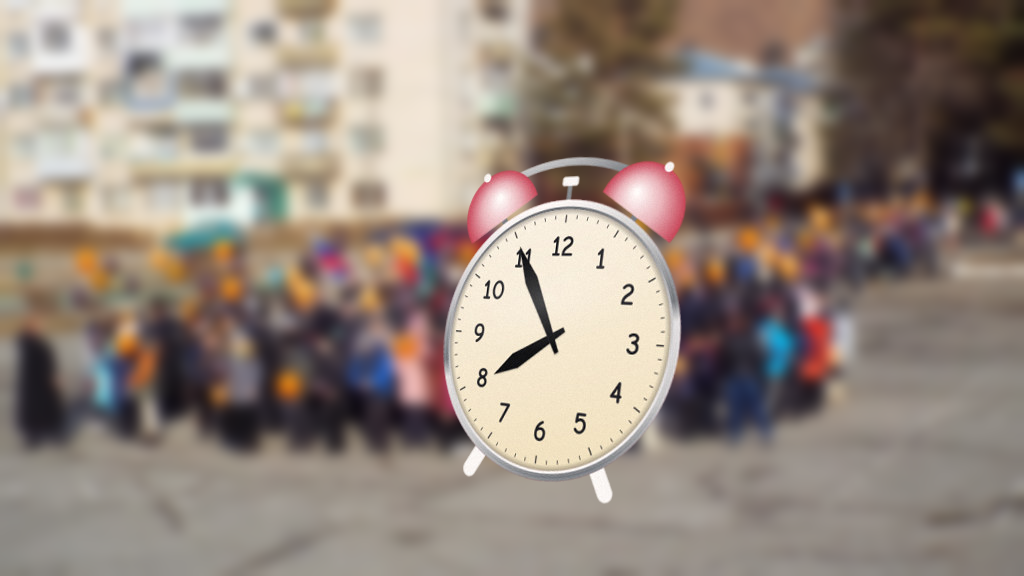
7 h 55 min
